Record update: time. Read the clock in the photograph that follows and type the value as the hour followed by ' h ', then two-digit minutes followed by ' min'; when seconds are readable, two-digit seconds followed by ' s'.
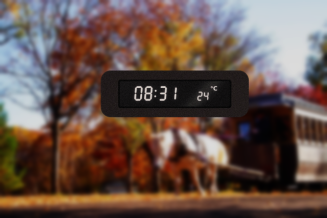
8 h 31 min
